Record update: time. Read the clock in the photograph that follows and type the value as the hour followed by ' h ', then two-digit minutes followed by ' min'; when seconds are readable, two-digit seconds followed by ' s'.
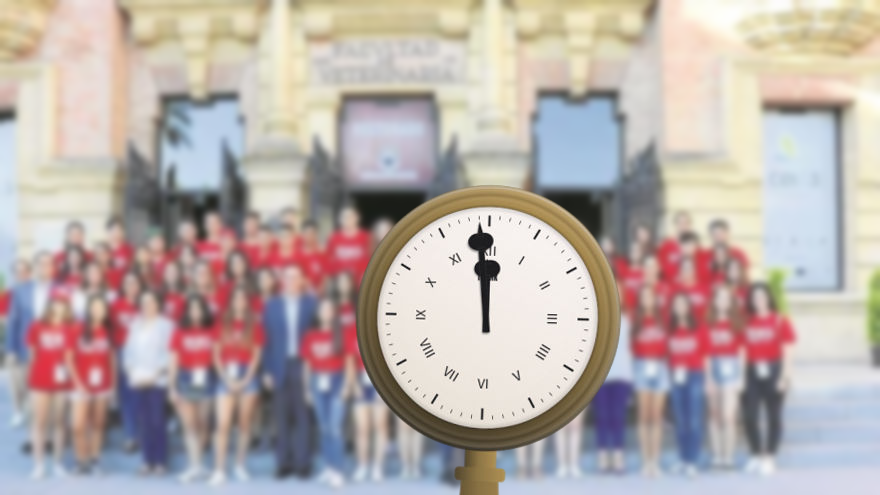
11 h 59 min
